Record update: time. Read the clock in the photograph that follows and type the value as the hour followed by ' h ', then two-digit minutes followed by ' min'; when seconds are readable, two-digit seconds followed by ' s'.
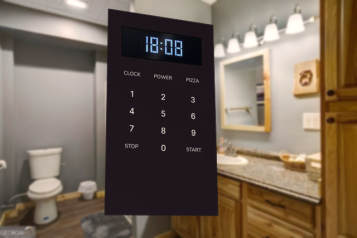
18 h 08 min
